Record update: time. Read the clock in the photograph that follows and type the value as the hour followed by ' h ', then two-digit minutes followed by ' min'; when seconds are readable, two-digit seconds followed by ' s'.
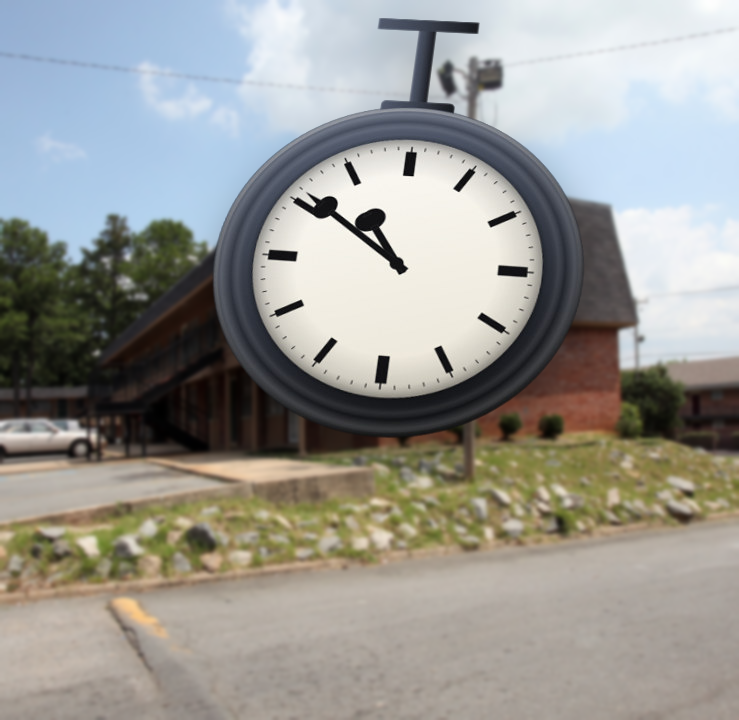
10 h 51 min
